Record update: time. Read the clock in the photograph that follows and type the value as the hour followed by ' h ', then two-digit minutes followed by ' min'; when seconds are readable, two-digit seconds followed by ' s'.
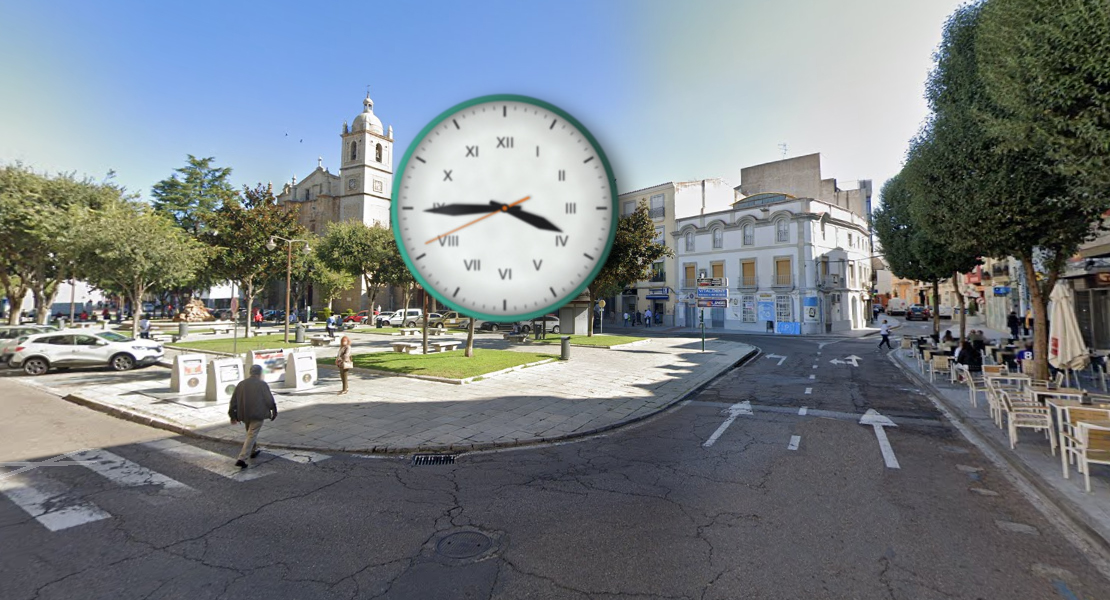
3 h 44 min 41 s
